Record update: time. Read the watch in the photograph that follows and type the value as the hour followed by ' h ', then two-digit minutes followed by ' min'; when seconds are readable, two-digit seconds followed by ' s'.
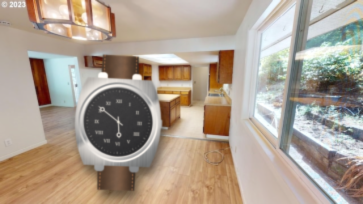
5 h 51 min
